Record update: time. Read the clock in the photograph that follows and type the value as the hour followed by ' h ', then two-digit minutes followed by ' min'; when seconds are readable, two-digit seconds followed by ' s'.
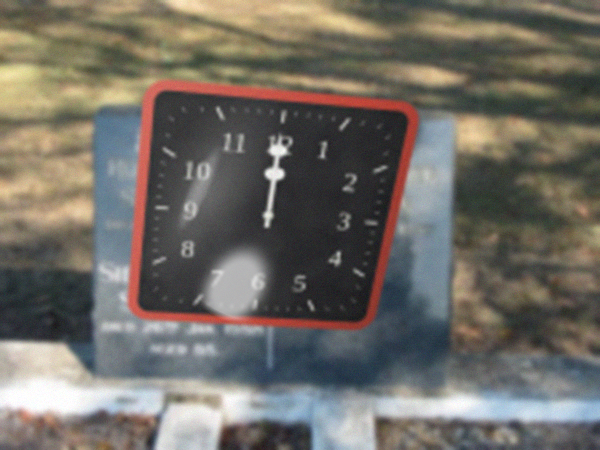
12 h 00 min
